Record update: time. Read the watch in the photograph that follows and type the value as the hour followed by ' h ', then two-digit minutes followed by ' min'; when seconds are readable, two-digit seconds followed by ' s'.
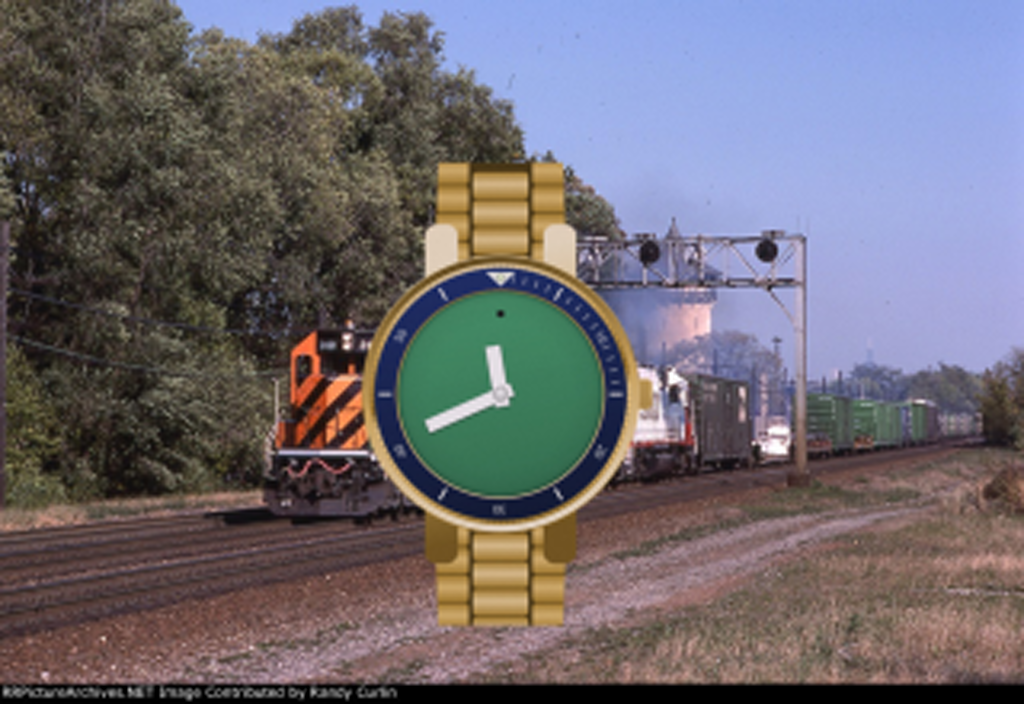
11 h 41 min
